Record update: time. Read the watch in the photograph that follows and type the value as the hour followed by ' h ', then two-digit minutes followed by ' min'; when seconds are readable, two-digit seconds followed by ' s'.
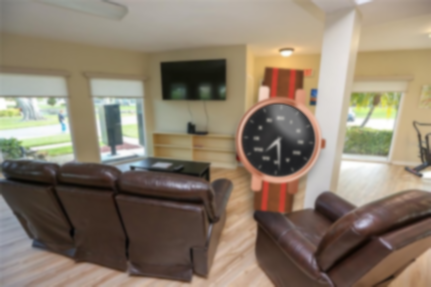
7 h 29 min
